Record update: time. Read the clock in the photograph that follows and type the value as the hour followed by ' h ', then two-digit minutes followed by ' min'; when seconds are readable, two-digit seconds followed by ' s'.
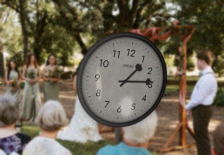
1 h 14 min
